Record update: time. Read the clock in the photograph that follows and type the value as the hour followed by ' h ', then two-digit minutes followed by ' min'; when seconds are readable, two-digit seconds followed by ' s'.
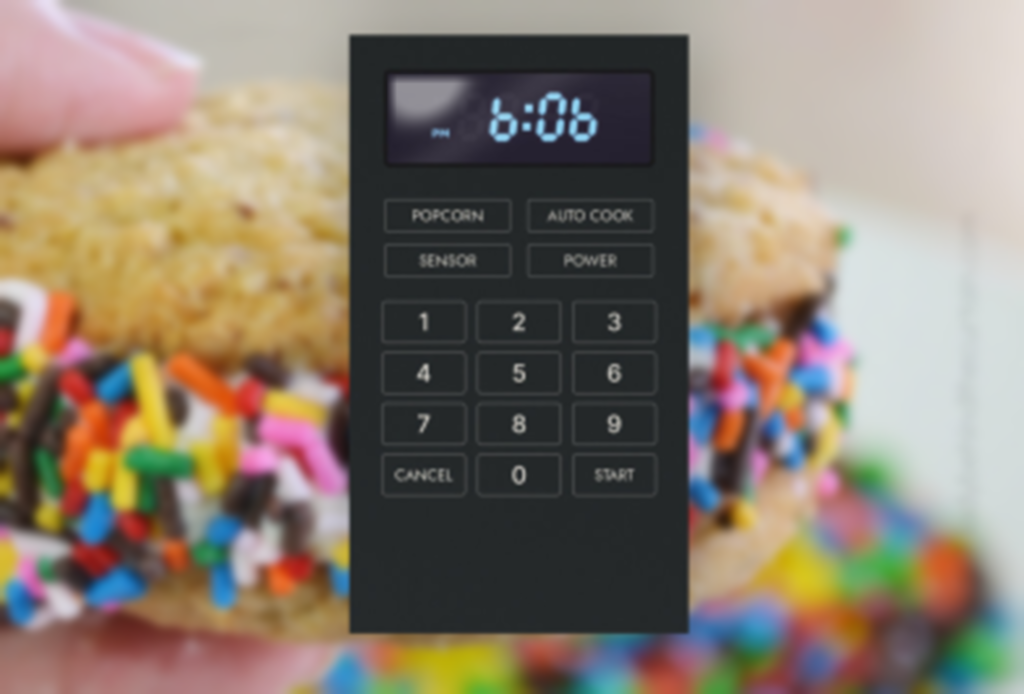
6 h 06 min
